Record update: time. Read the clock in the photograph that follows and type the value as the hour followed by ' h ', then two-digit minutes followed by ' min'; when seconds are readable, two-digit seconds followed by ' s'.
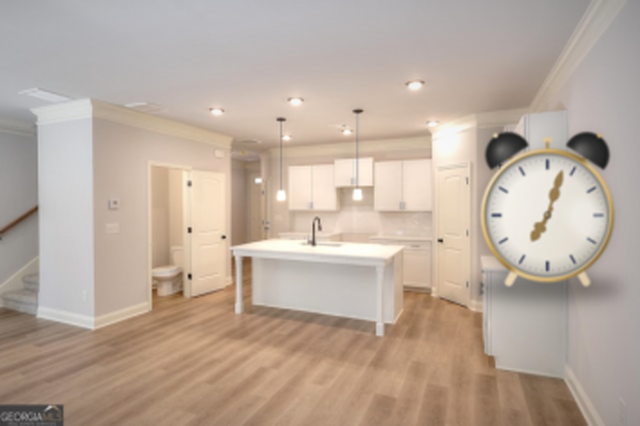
7 h 03 min
